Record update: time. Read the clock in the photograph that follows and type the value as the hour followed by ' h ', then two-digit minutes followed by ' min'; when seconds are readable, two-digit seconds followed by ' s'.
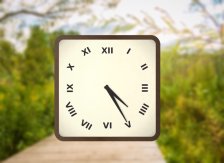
4 h 25 min
